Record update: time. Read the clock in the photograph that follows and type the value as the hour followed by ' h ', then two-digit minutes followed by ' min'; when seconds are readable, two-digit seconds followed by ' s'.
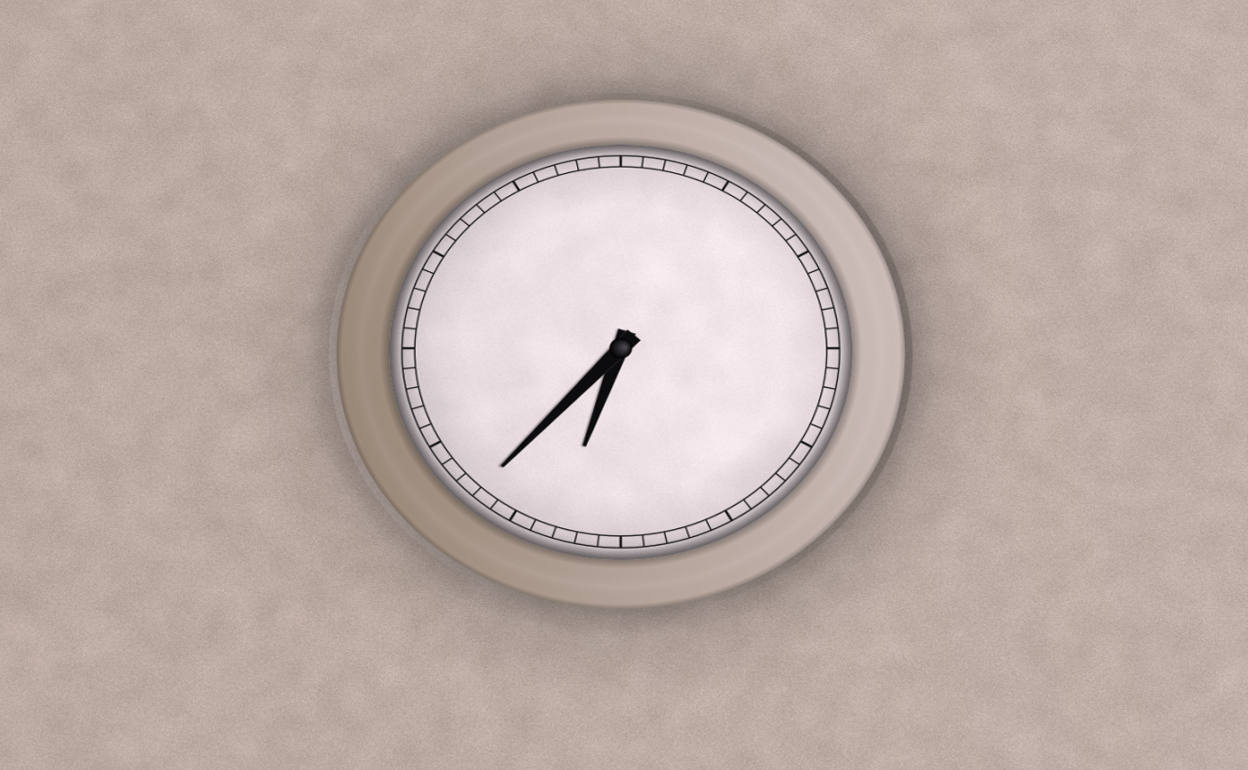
6 h 37 min
